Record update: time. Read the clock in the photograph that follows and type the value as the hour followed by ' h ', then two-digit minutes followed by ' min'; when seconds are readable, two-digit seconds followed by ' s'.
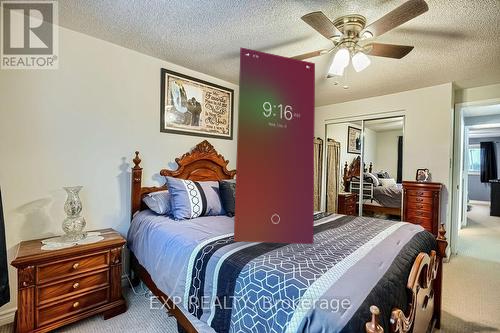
9 h 16 min
